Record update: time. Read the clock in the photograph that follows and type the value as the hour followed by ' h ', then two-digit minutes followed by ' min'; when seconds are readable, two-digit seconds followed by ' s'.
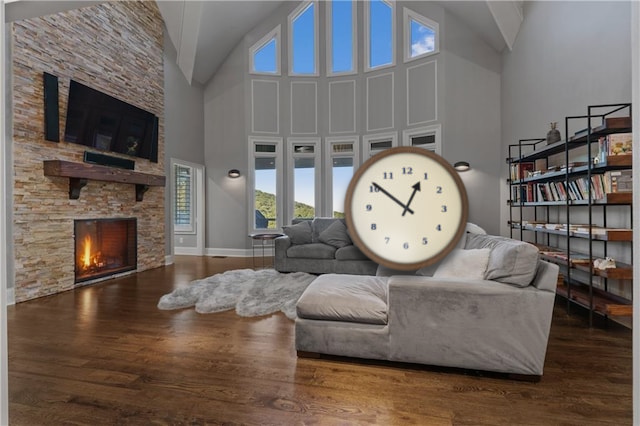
12 h 51 min
